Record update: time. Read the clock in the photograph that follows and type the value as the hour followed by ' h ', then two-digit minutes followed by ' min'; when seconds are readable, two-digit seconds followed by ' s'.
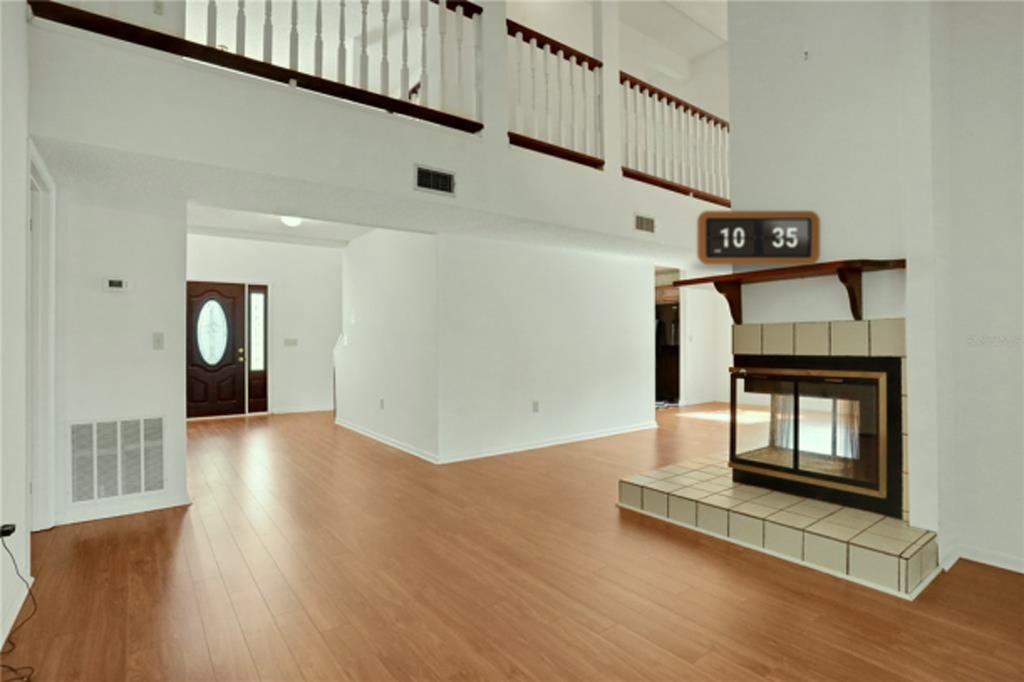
10 h 35 min
